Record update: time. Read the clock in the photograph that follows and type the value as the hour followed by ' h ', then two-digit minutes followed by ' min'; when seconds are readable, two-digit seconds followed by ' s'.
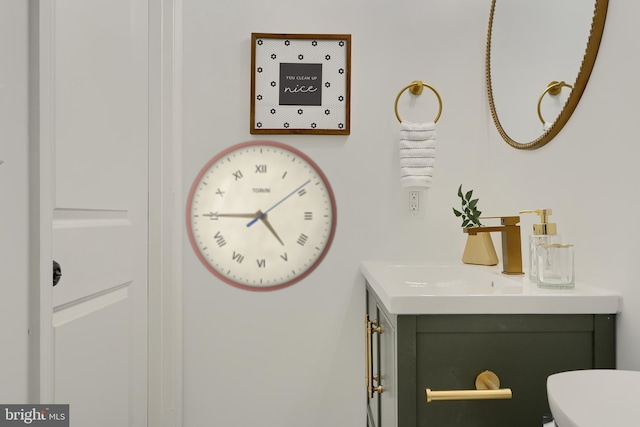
4 h 45 min 09 s
